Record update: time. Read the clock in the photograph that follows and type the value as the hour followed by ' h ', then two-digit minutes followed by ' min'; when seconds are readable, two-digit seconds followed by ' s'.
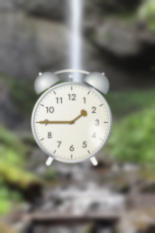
1 h 45 min
